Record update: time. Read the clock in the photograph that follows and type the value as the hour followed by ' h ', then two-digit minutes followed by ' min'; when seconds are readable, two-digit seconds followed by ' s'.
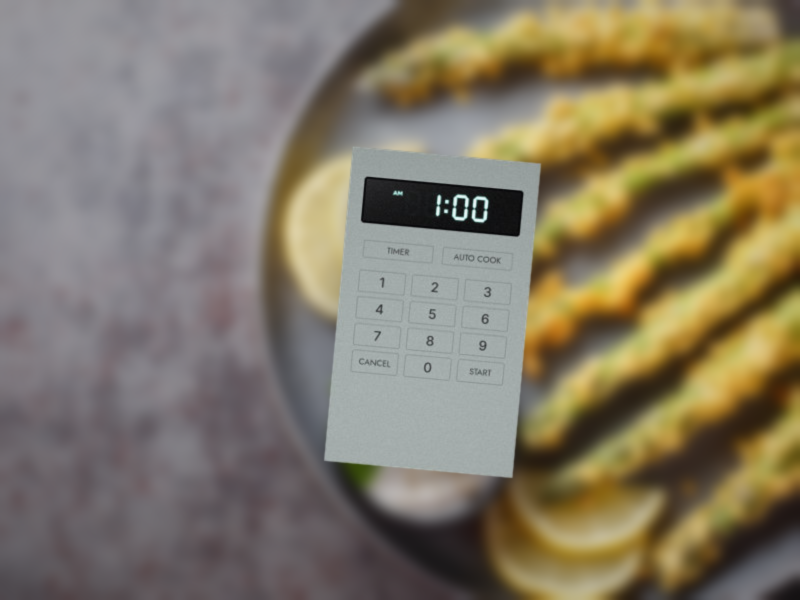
1 h 00 min
